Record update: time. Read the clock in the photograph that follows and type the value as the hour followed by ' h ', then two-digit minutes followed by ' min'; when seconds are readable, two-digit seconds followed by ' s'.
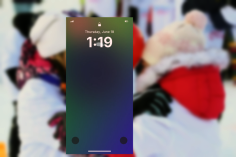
1 h 19 min
